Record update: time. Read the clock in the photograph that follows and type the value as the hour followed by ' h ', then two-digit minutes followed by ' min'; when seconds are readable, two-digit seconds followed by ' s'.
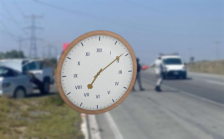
7 h 09 min
